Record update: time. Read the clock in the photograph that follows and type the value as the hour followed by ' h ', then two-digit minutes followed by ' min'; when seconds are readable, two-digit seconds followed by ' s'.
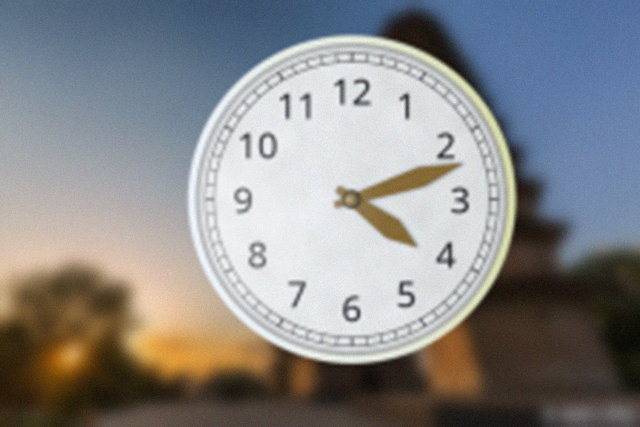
4 h 12 min
